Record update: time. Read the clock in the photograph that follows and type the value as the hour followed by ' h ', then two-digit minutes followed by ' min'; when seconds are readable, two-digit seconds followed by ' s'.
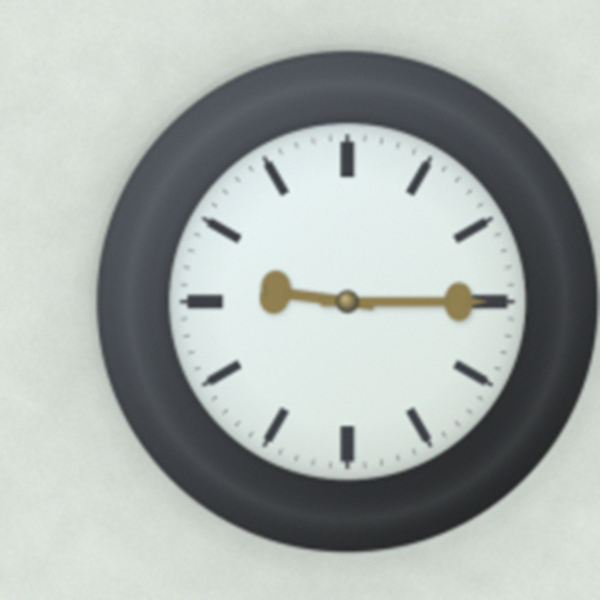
9 h 15 min
